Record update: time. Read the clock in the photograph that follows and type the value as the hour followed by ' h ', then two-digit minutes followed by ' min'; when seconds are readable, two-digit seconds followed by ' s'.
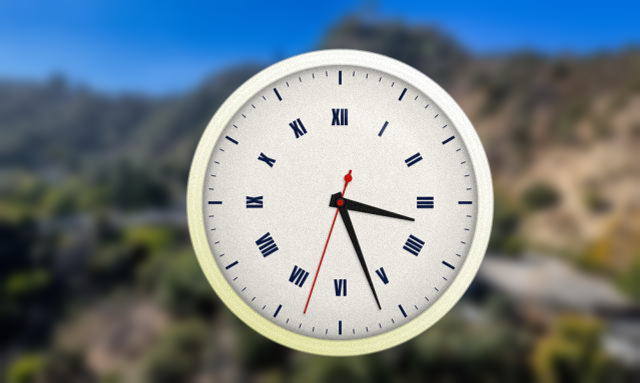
3 h 26 min 33 s
